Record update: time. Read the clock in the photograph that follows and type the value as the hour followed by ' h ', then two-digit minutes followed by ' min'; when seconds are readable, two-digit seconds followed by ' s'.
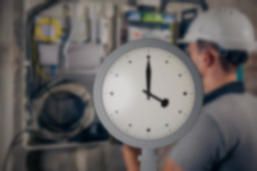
4 h 00 min
